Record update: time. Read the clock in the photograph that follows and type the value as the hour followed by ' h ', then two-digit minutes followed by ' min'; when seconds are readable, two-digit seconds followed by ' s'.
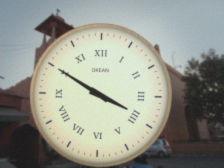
3 h 50 min
